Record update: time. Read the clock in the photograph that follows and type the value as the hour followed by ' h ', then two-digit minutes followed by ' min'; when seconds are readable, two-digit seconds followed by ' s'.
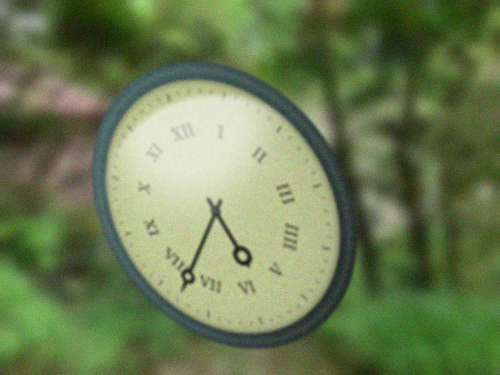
5 h 38 min
